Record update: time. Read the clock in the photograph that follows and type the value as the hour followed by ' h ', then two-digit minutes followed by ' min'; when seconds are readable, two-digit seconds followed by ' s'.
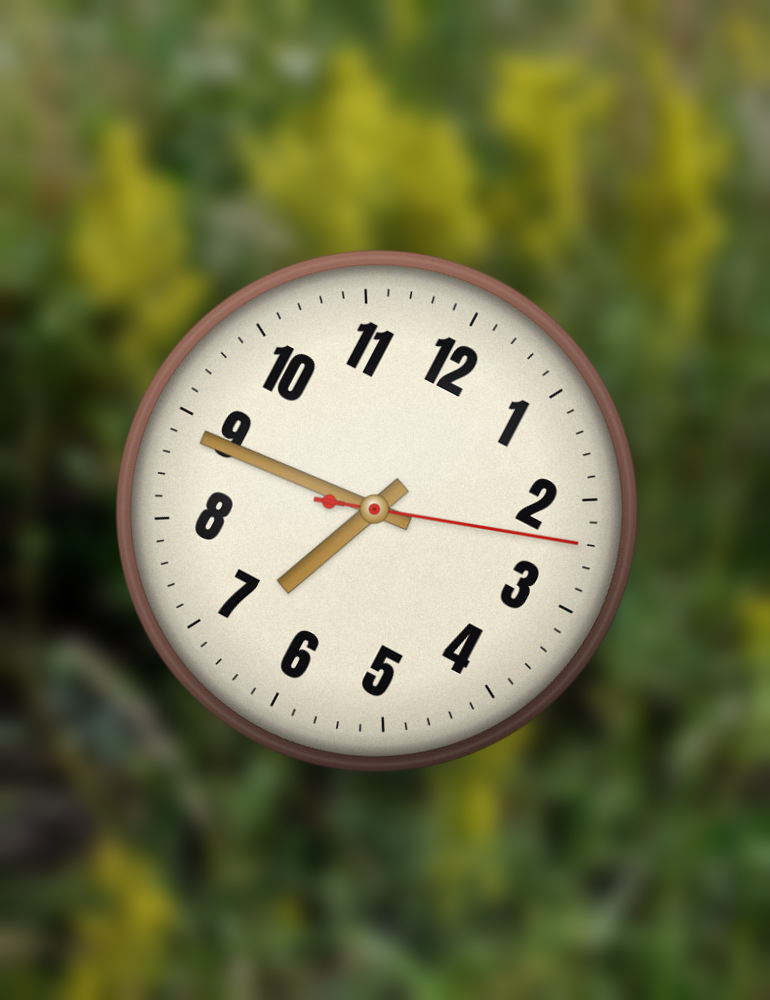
6 h 44 min 12 s
